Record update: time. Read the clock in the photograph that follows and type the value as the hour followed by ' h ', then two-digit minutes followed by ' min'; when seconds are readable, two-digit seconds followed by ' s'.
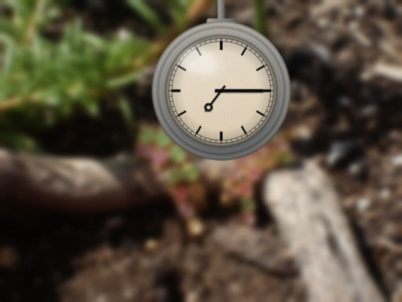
7 h 15 min
